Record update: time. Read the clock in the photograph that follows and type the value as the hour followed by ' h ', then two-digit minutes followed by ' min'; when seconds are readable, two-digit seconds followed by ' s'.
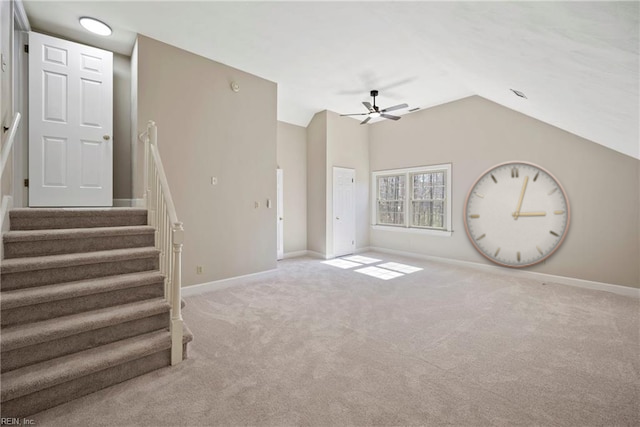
3 h 03 min
